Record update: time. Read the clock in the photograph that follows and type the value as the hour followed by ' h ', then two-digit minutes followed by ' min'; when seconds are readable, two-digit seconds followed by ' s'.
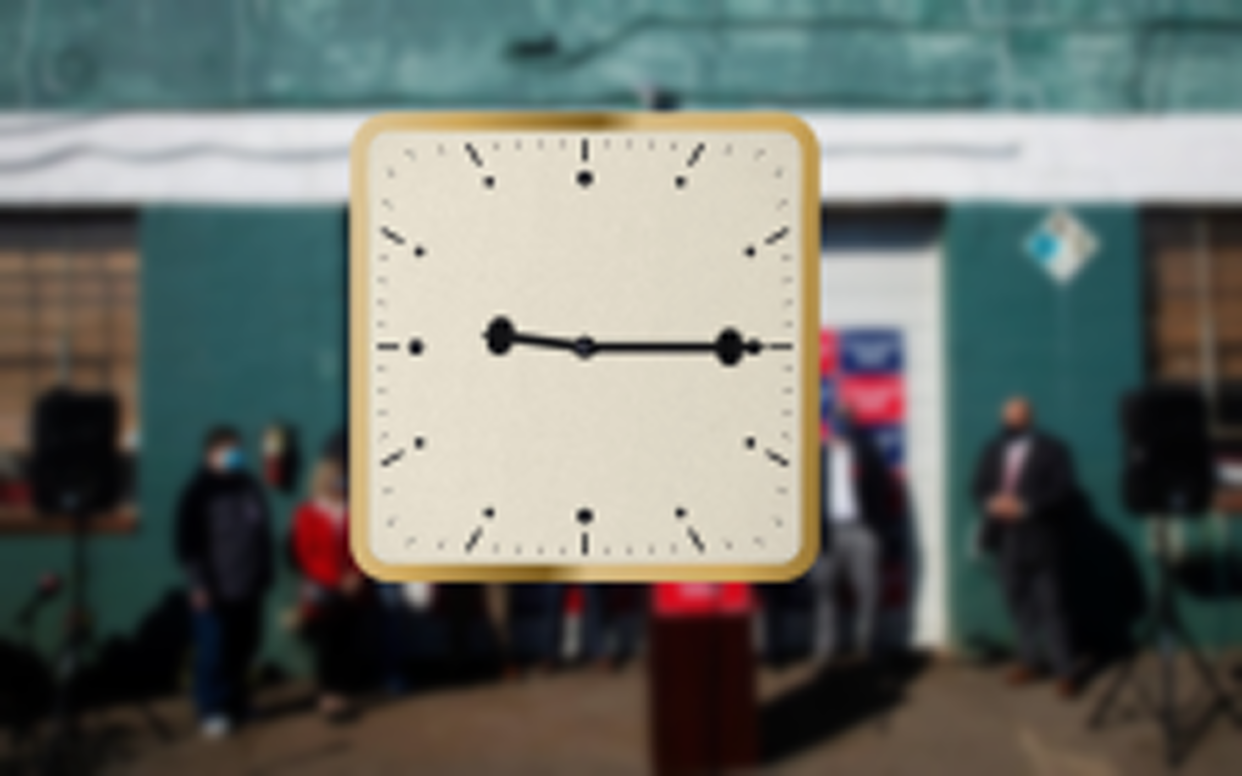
9 h 15 min
